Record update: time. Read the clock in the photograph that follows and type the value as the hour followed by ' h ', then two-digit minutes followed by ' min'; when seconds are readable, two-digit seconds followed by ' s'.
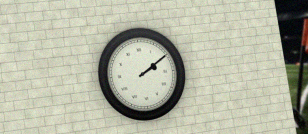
2 h 10 min
